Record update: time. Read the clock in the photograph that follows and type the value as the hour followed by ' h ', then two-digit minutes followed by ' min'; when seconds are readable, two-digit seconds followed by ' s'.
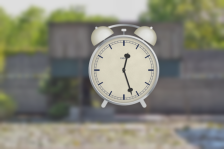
12 h 27 min
